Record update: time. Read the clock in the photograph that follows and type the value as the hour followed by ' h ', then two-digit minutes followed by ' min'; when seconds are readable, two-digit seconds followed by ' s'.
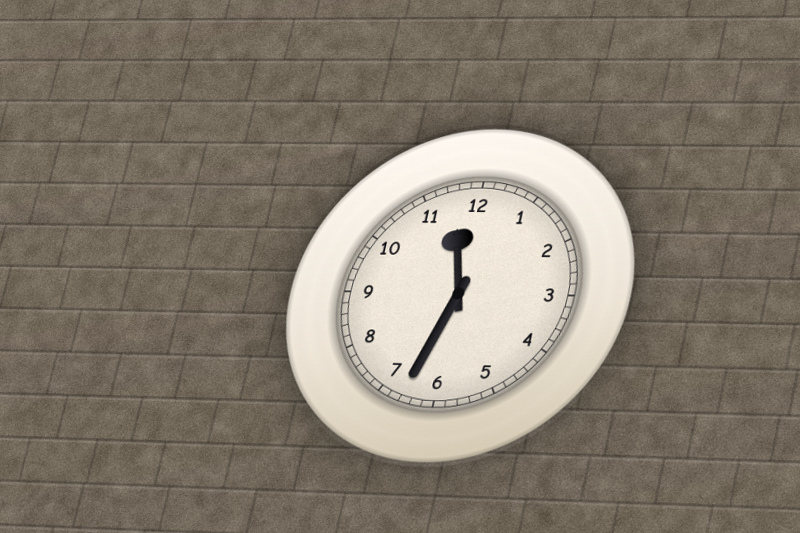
11 h 33 min
